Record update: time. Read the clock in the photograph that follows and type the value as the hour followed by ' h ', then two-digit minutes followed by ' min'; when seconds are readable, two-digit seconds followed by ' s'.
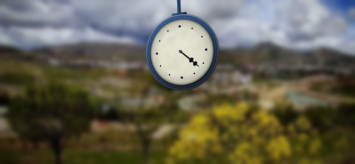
4 h 22 min
